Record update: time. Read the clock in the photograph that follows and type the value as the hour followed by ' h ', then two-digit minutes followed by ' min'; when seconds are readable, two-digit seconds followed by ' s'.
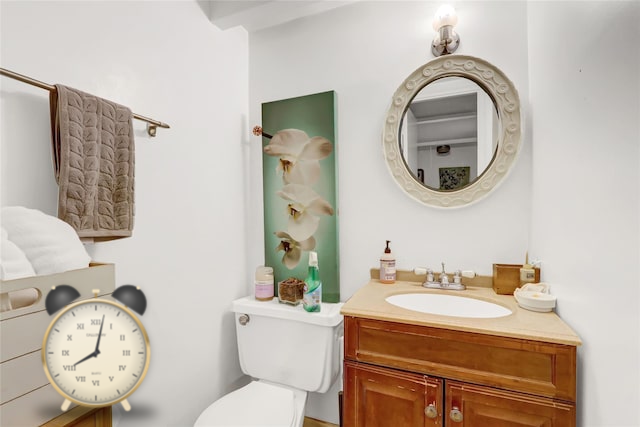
8 h 02 min
